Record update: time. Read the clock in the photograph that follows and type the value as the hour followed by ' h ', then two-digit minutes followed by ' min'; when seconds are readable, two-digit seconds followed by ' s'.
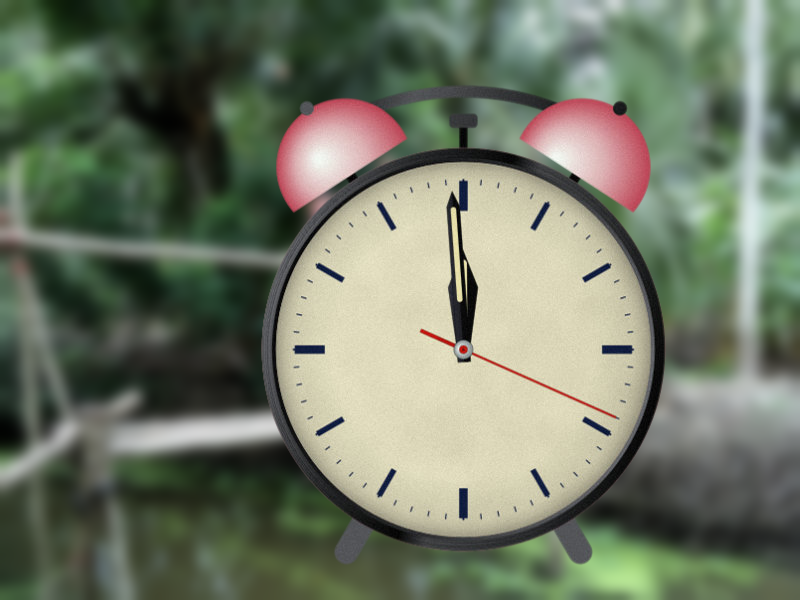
11 h 59 min 19 s
